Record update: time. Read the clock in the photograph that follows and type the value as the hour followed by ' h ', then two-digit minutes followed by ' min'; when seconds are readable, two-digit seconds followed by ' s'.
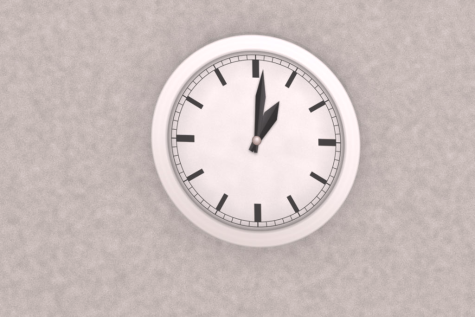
1 h 01 min
